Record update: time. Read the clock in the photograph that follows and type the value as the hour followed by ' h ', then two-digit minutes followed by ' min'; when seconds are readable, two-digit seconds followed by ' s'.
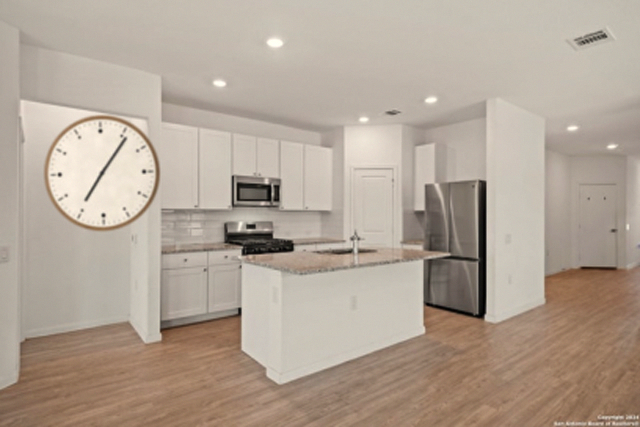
7 h 06 min
